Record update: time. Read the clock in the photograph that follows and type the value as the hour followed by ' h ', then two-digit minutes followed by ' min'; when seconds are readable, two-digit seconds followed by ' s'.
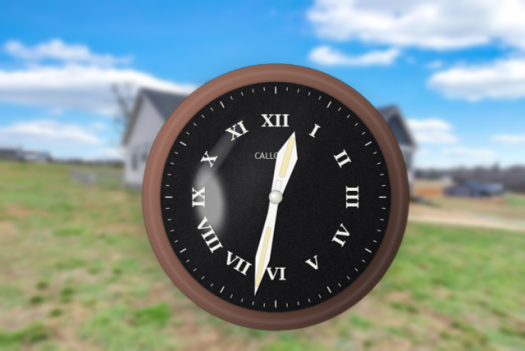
12 h 32 min
